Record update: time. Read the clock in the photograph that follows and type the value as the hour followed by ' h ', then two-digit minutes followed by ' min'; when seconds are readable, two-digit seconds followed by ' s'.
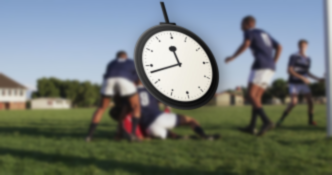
11 h 43 min
